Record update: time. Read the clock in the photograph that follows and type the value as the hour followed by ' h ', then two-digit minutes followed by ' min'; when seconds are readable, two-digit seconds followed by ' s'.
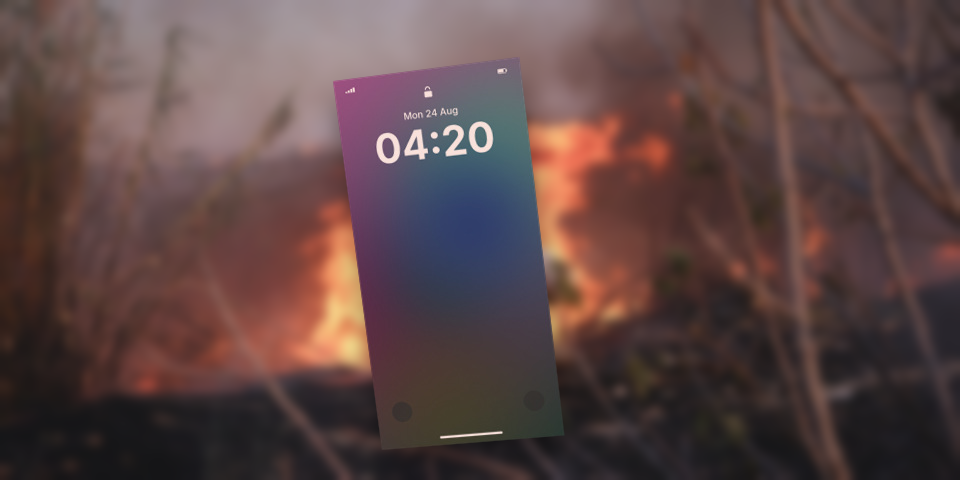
4 h 20 min
